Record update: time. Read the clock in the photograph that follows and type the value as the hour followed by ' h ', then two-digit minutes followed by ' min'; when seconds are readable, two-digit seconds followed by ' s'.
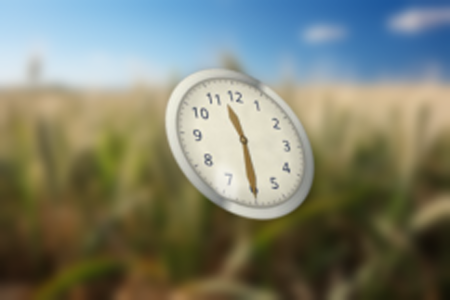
11 h 30 min
